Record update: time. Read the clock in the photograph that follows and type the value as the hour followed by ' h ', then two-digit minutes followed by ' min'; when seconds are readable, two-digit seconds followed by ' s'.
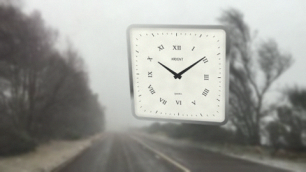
10 h 09 min
